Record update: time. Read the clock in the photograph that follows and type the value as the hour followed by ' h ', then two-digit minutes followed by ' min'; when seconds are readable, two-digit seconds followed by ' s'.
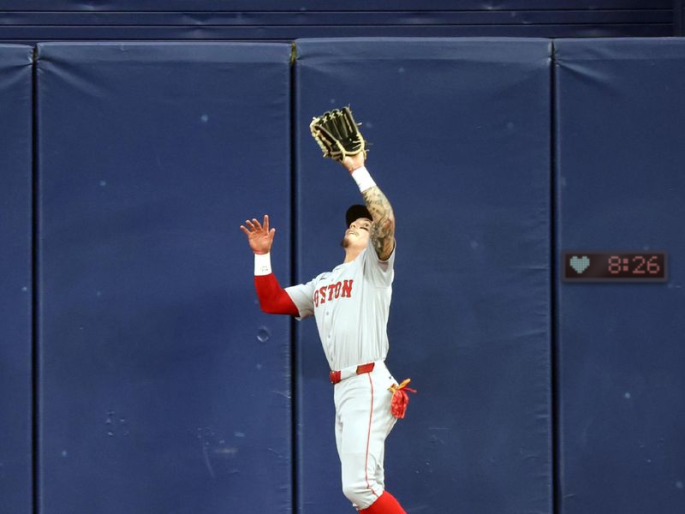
8 h 26 min
